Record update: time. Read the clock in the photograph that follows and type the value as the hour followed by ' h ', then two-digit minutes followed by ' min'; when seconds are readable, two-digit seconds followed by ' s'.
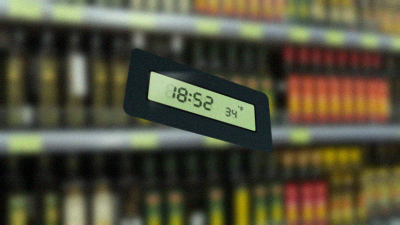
18 h 52 min
